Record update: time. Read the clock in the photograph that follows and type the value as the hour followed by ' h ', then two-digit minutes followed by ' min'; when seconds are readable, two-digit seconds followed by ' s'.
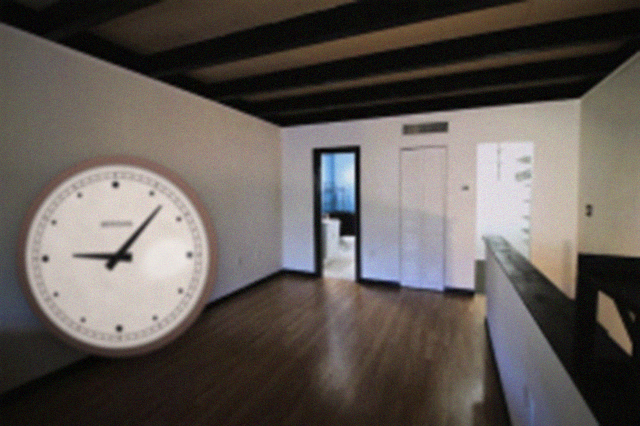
9 h 07 min
